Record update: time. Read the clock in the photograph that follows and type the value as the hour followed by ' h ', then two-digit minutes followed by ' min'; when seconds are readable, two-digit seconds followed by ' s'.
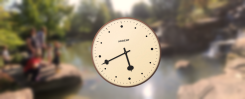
5 h 42 min
